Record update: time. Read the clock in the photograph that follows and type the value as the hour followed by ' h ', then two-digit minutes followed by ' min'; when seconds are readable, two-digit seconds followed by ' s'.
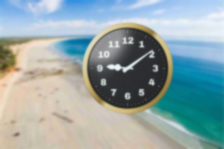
9 h 09 min
